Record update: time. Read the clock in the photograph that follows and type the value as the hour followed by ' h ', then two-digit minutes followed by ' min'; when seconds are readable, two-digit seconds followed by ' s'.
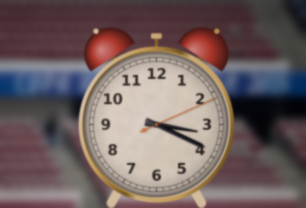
3 h 19 min 11 s
